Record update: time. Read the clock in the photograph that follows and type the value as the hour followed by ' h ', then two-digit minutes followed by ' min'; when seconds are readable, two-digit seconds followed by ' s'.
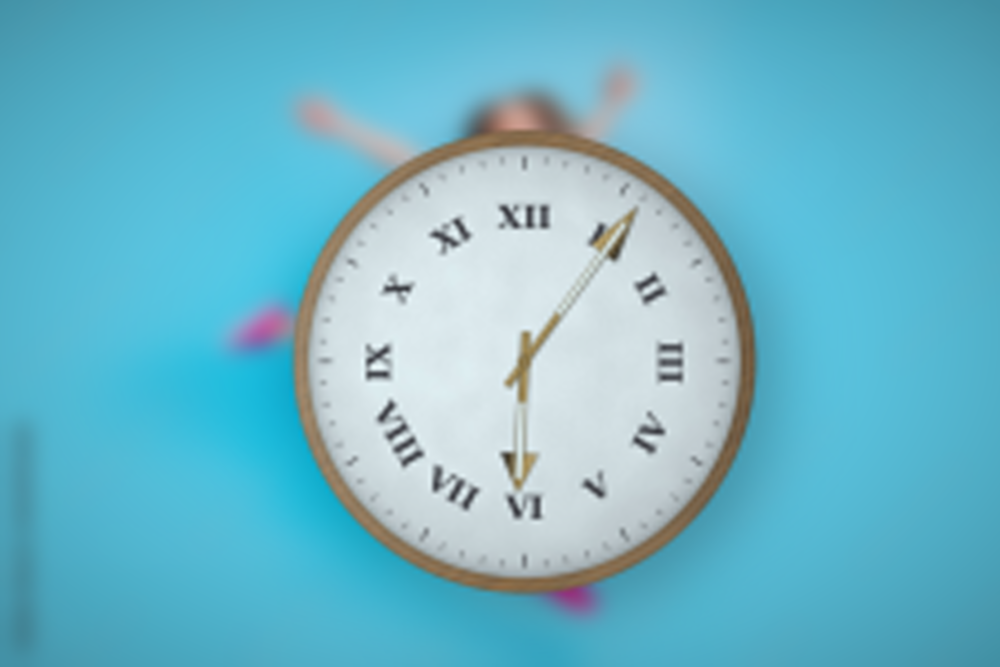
6 h 06 min
